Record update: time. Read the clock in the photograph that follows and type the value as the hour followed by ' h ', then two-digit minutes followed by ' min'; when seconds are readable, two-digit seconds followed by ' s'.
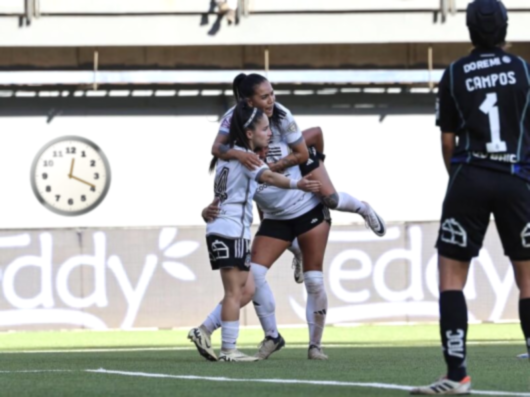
12 h 19 min
